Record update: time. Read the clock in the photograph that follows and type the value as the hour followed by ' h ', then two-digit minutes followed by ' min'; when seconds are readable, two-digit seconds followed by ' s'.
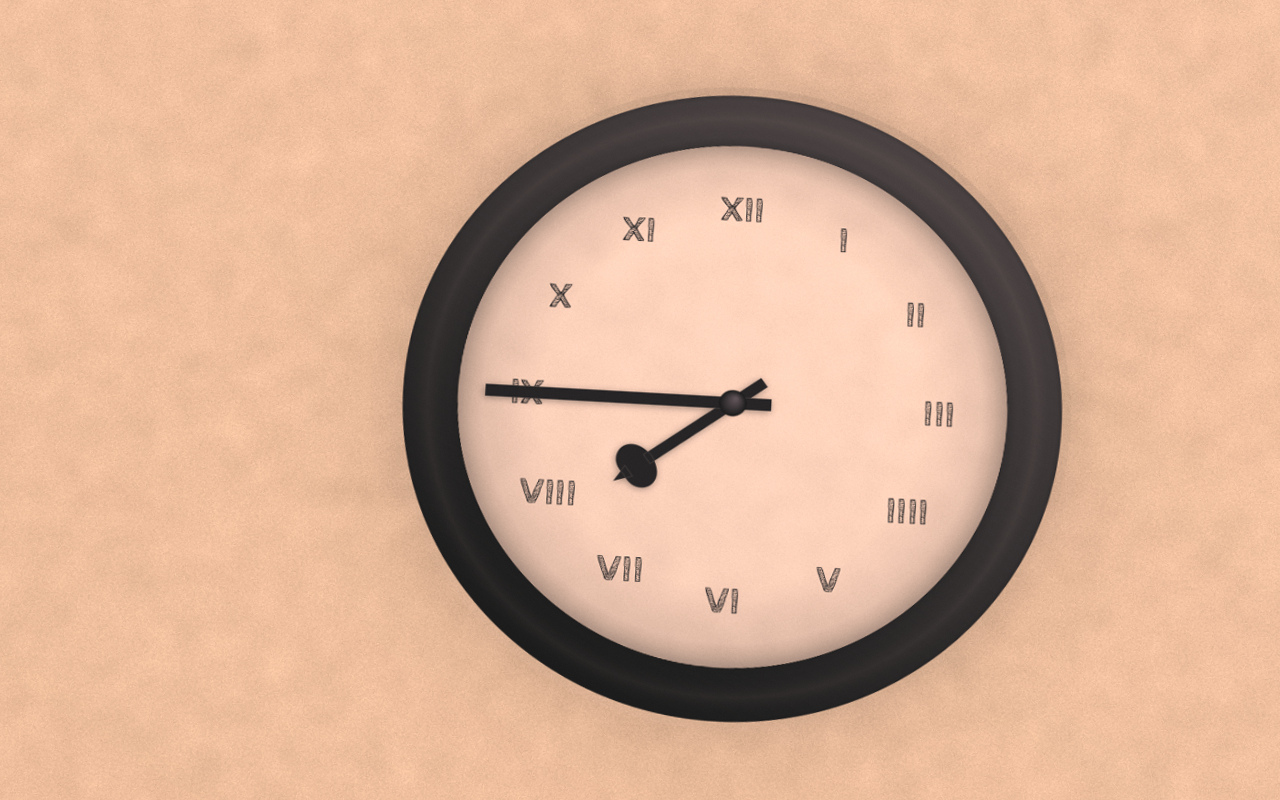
7 h 45 min
